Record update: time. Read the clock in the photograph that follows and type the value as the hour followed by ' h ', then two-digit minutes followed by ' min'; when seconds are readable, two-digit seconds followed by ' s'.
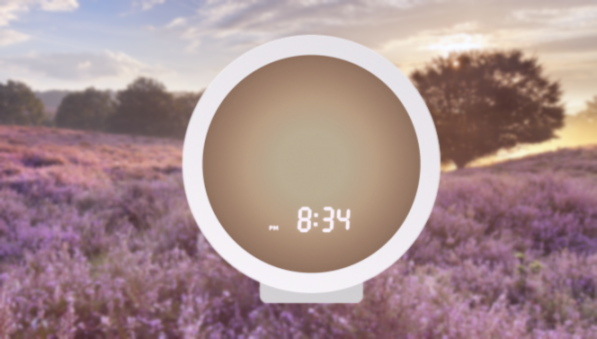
8 h 34 min
